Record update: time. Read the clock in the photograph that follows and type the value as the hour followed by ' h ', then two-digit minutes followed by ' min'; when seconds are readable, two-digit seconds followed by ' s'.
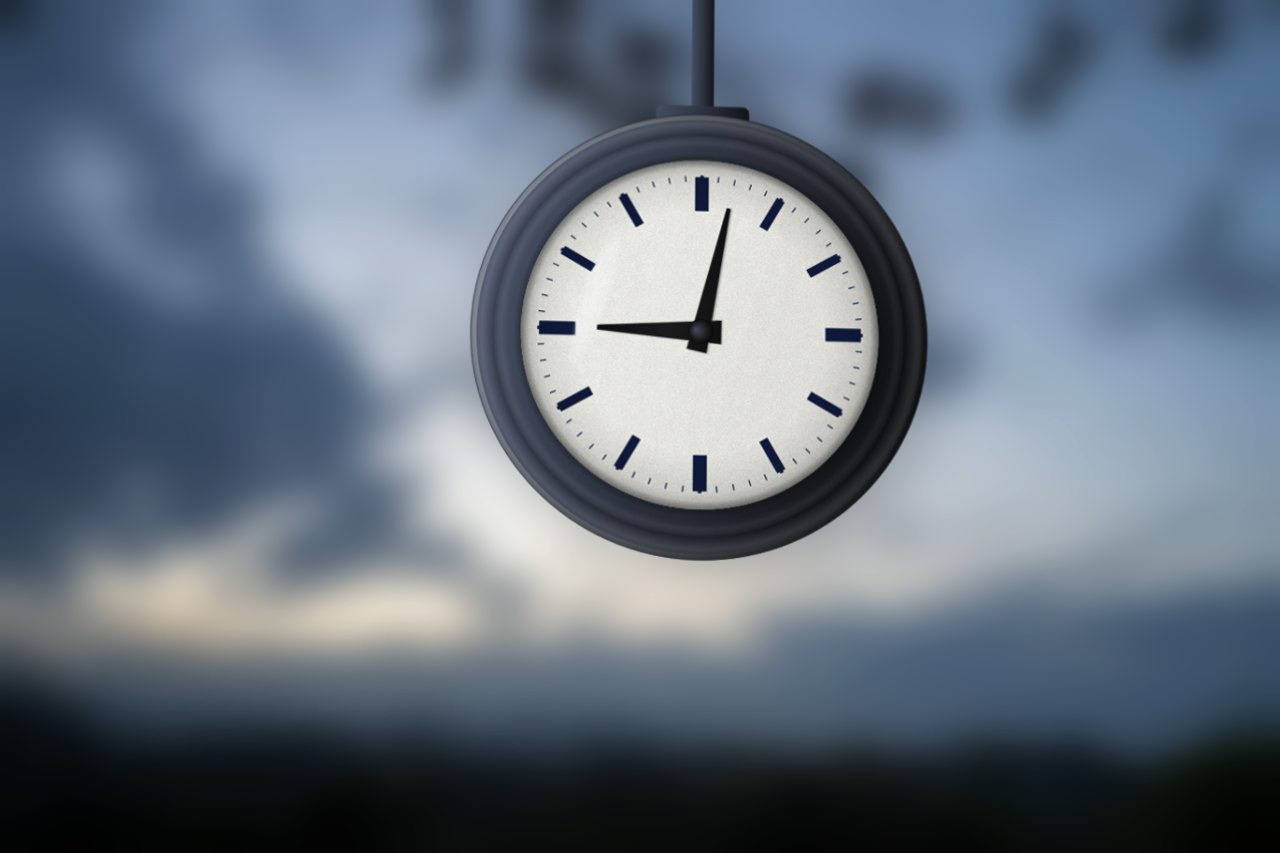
9 h 02 min
